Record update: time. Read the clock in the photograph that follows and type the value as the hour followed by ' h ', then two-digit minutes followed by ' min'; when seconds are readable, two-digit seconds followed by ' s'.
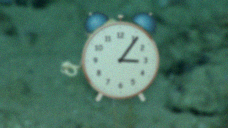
3 h 06 min
